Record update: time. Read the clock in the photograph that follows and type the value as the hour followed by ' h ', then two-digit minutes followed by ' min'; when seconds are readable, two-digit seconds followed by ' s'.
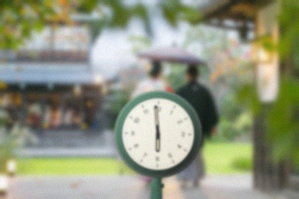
5 h 59 min
